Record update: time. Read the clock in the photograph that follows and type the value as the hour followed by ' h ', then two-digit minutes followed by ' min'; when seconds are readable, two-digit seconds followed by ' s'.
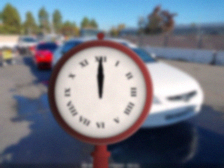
12 h 00 min
